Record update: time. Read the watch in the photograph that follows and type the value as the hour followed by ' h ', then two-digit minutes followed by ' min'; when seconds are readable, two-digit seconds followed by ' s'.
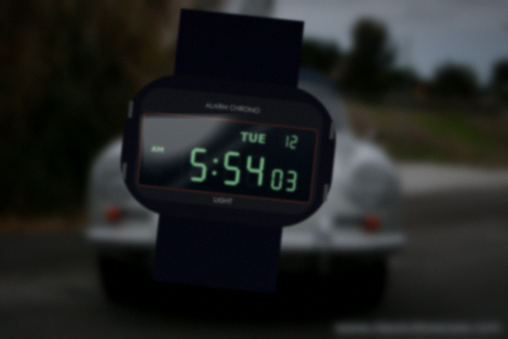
5 h 54 min 03 s
